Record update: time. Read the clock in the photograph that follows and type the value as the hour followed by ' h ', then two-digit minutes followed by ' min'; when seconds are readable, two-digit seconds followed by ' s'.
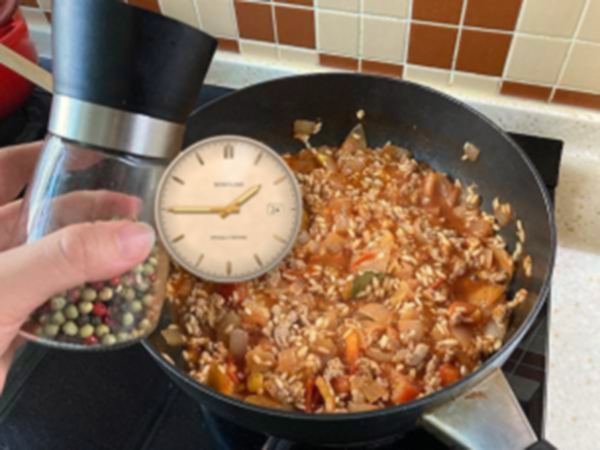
1 h 45 min
